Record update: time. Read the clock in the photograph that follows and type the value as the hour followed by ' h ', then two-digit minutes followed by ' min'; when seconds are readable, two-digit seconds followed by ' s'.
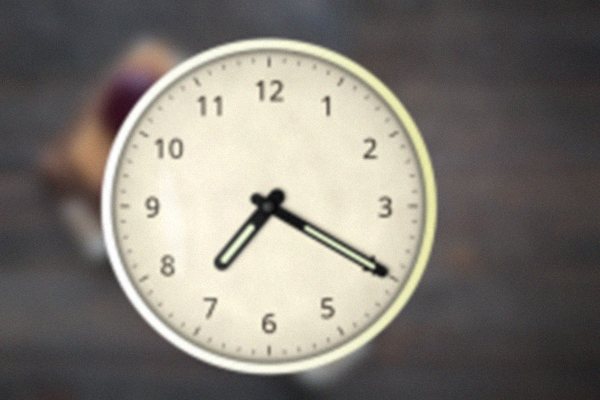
7 h 20 min
